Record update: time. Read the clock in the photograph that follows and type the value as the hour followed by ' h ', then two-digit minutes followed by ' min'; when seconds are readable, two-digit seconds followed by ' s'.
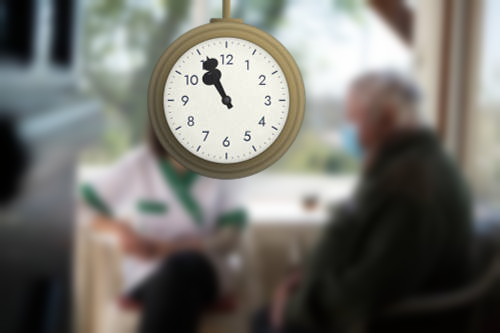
10 h 56 min
